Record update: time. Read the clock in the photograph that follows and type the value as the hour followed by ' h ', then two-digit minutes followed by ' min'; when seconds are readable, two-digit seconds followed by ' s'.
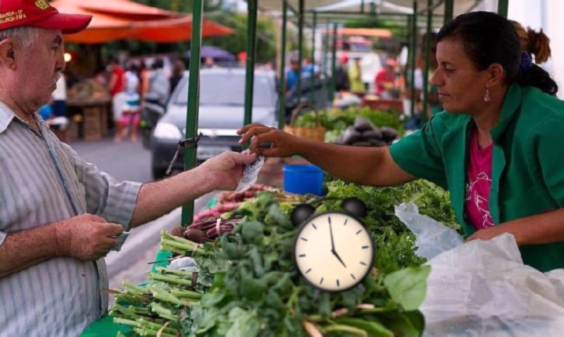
5 h 00 min
